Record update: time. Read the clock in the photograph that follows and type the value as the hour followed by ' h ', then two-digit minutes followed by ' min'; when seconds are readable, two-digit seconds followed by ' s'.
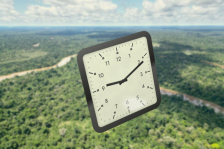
9 h 11 min
